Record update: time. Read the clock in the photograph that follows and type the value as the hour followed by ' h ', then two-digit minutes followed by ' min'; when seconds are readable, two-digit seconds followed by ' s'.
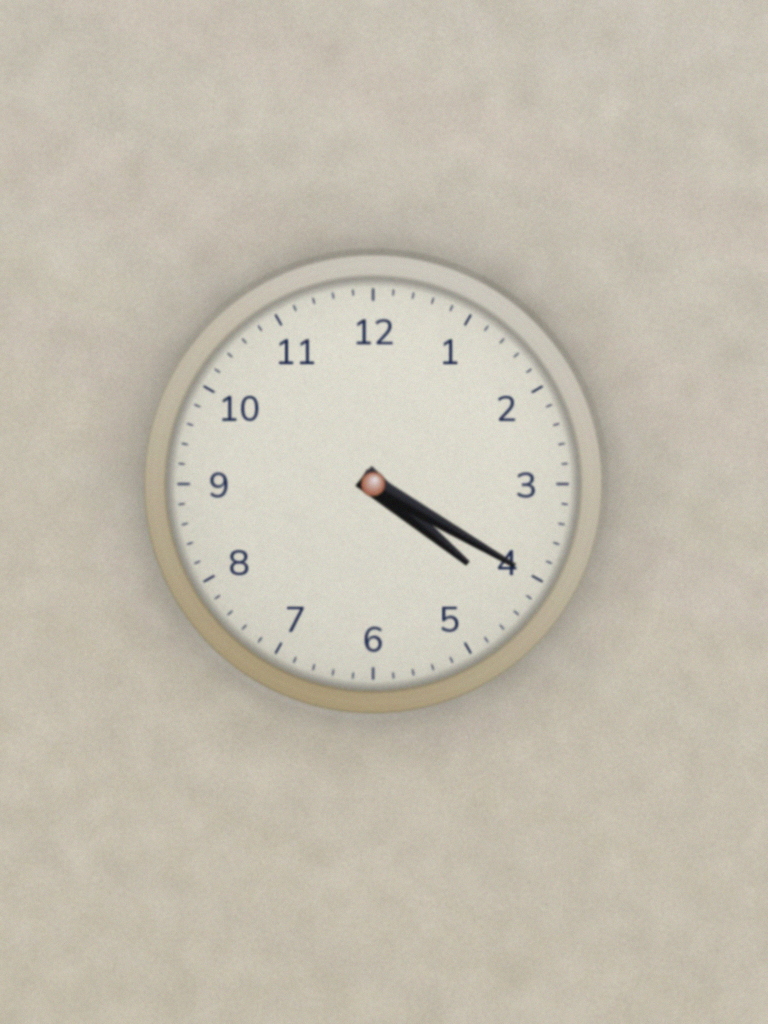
4 h 20 min
